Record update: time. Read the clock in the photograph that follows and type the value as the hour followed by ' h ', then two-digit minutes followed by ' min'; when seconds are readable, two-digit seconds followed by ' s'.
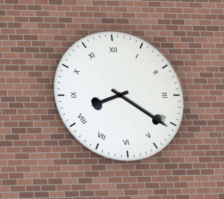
8 h 21 min
